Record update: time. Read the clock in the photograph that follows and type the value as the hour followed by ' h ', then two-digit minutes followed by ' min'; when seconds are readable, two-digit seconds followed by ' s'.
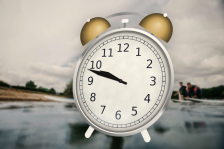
9 h 48 min
